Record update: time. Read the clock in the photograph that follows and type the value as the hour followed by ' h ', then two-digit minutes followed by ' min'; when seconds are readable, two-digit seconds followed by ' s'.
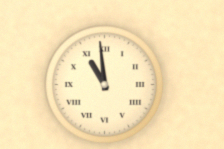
10 h 59 min
